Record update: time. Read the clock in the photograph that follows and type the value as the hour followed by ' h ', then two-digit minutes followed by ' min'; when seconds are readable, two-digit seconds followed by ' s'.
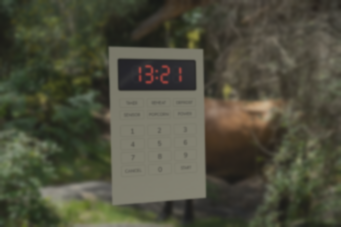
13 h 21 min
